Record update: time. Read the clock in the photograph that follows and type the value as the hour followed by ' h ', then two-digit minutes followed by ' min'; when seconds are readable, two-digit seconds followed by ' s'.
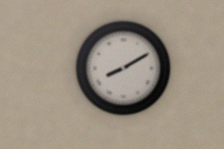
8 h 10 min
